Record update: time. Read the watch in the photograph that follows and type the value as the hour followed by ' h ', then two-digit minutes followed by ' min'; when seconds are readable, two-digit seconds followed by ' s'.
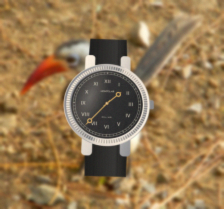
1 h 37 min
